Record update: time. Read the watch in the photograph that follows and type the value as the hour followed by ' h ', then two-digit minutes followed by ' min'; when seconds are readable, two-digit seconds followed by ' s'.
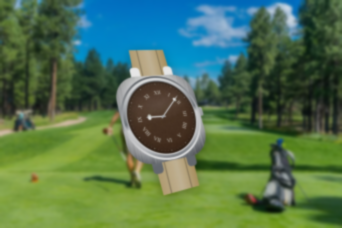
9 h 08 min
